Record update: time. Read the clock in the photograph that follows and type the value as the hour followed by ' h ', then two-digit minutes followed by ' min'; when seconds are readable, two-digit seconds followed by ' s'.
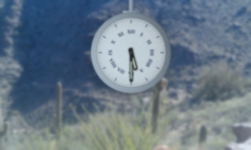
5 h 30 min
